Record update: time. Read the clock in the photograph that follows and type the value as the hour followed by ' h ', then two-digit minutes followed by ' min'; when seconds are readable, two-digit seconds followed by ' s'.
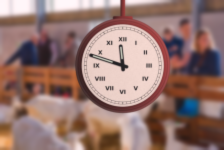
11 h 48 min
